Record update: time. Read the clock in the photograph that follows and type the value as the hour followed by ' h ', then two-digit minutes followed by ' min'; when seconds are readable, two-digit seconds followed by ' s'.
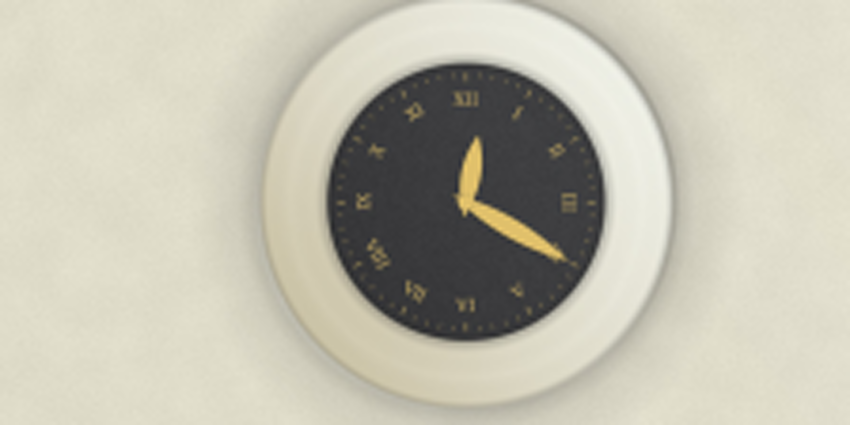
12 h 20 min
